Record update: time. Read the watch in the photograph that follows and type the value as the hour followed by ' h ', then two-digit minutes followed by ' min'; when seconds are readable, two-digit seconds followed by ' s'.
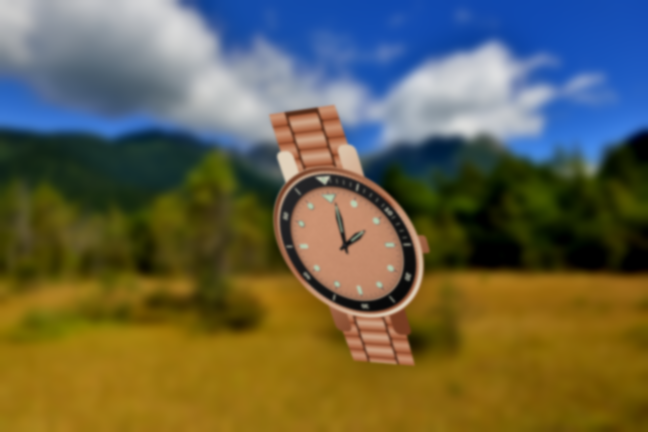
2 h 01 min
